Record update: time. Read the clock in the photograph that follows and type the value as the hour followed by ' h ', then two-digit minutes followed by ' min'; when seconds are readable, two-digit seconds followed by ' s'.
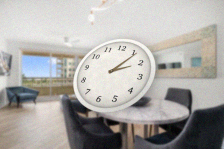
2 h 06 min
